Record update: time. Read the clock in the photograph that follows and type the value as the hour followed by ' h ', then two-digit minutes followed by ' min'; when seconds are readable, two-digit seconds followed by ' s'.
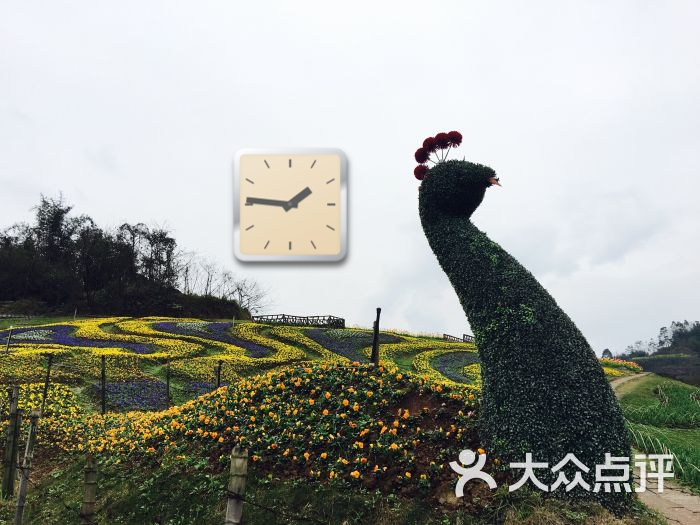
1 h 46 min
